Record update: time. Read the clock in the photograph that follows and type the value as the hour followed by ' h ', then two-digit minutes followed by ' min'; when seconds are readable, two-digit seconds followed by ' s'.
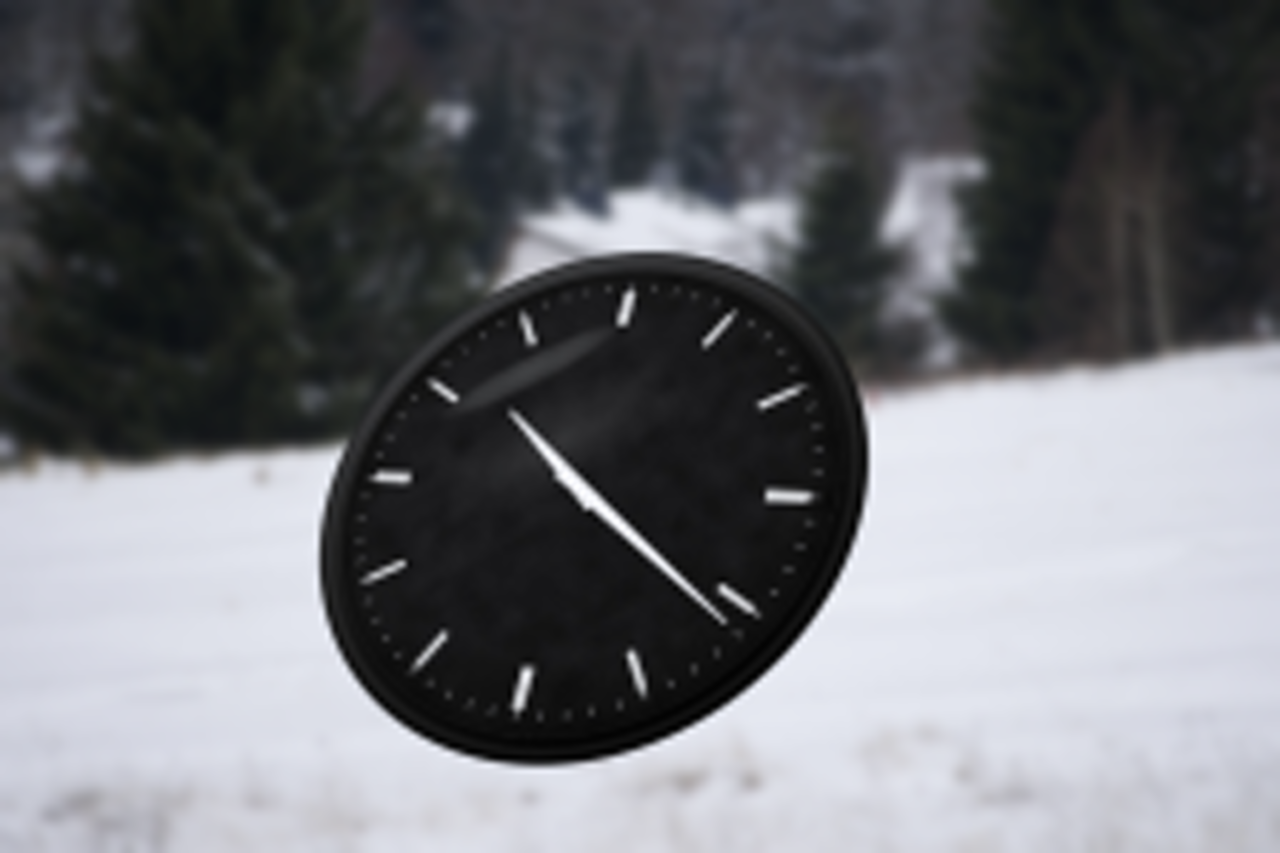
10 h 21 min
